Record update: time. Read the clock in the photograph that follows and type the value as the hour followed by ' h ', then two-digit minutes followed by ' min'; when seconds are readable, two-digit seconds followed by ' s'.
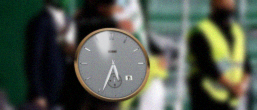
5 h 34 min
